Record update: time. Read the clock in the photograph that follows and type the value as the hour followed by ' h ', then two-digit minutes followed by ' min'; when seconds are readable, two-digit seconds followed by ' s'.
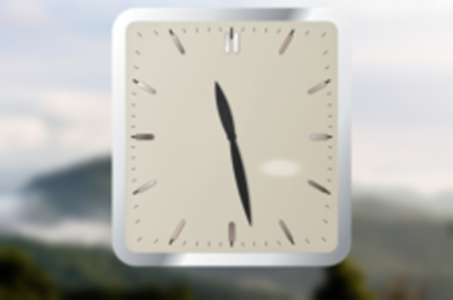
11 h 28 min
